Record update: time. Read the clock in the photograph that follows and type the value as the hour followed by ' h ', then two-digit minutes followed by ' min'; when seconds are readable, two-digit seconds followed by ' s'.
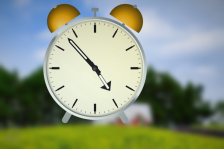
4 h 53 min
